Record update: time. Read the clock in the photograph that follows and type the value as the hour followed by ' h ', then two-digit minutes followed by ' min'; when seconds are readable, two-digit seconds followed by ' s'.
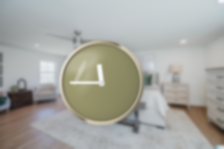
11 h 45 min
